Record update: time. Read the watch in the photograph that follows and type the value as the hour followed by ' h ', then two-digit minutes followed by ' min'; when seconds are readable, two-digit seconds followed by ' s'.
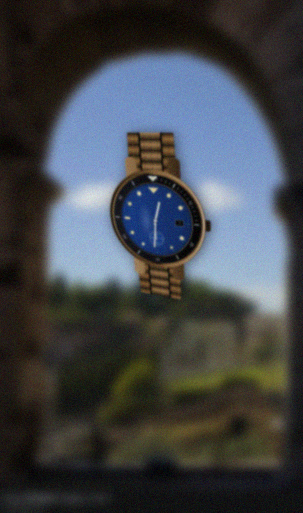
12 h 31 min
